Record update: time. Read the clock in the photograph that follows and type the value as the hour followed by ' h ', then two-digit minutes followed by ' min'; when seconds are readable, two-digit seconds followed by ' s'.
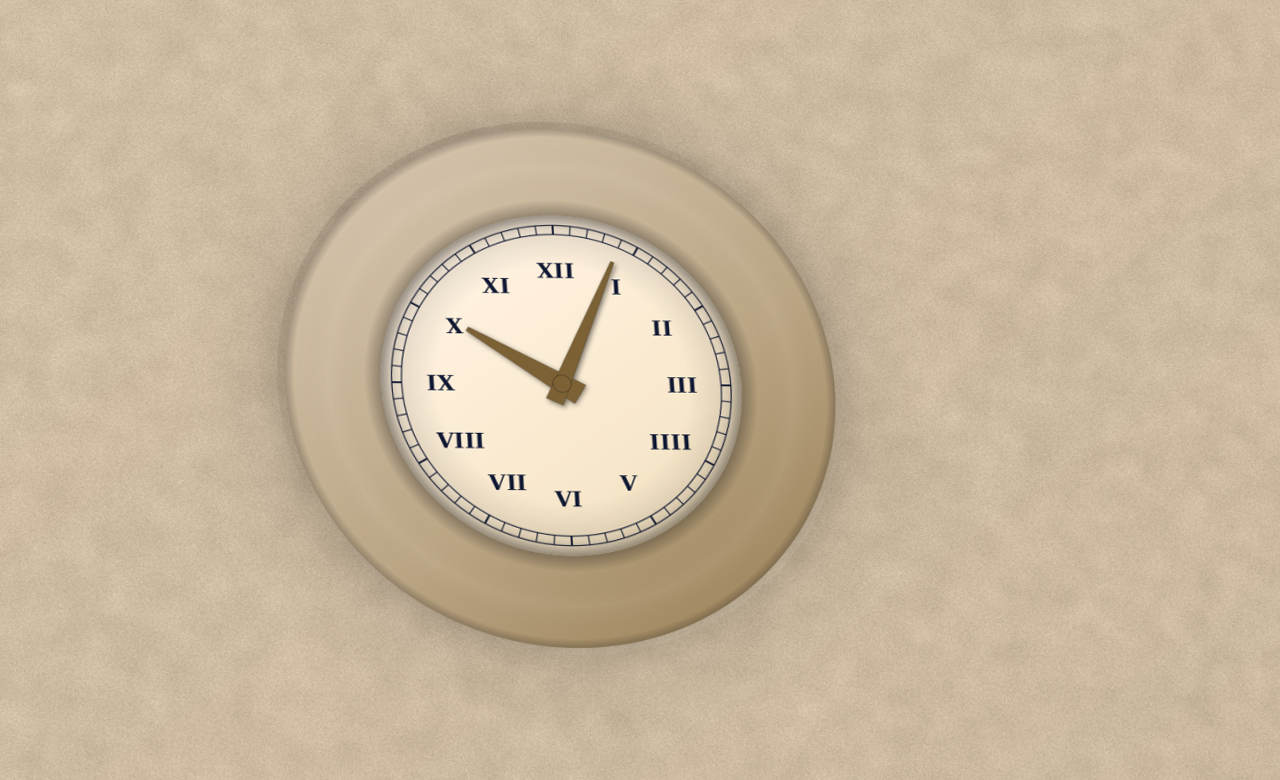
10 h 04 min
